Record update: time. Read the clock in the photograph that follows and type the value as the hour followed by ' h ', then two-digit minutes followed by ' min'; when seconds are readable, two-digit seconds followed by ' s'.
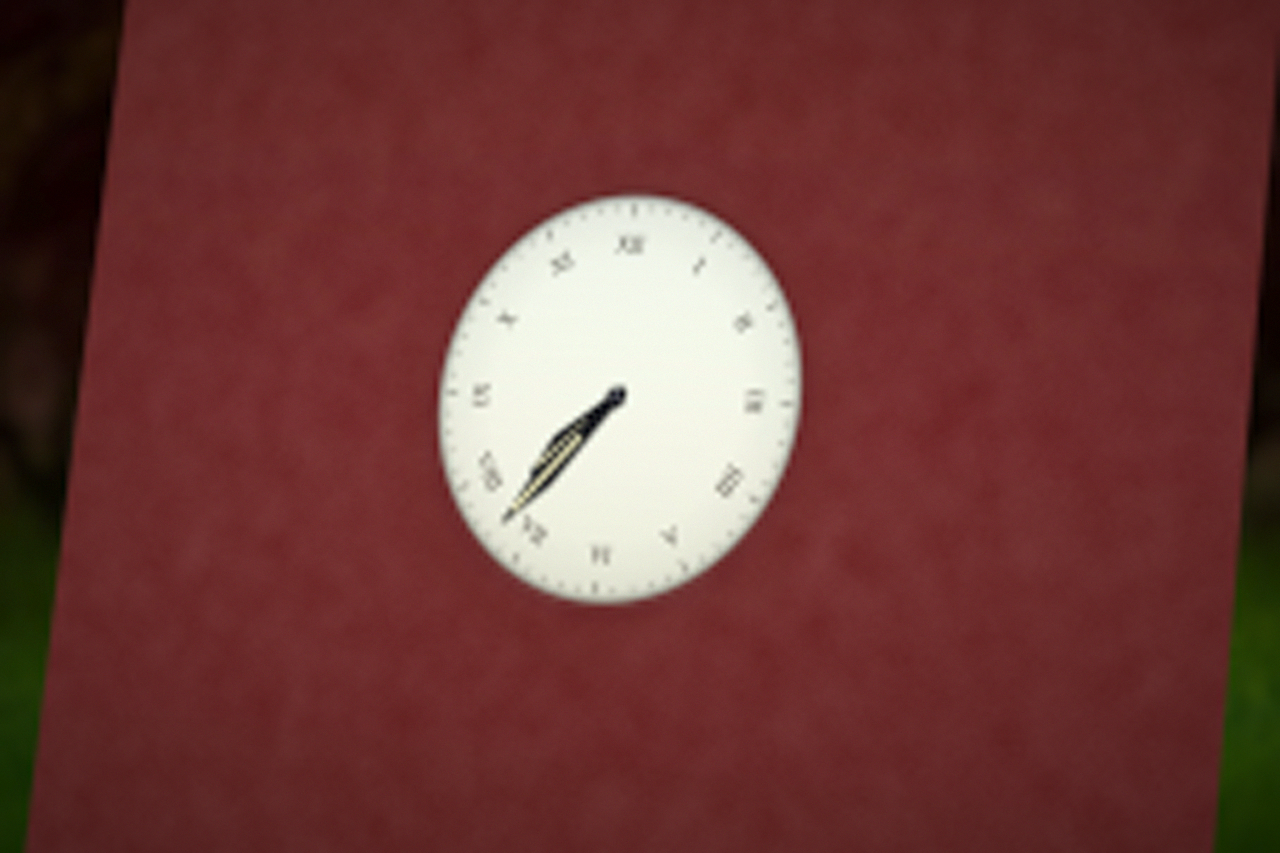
7 h 37 min
